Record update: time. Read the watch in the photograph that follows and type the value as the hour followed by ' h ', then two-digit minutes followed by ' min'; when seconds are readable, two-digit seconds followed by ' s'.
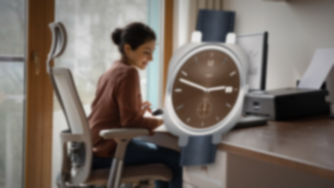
2 h 48 min
